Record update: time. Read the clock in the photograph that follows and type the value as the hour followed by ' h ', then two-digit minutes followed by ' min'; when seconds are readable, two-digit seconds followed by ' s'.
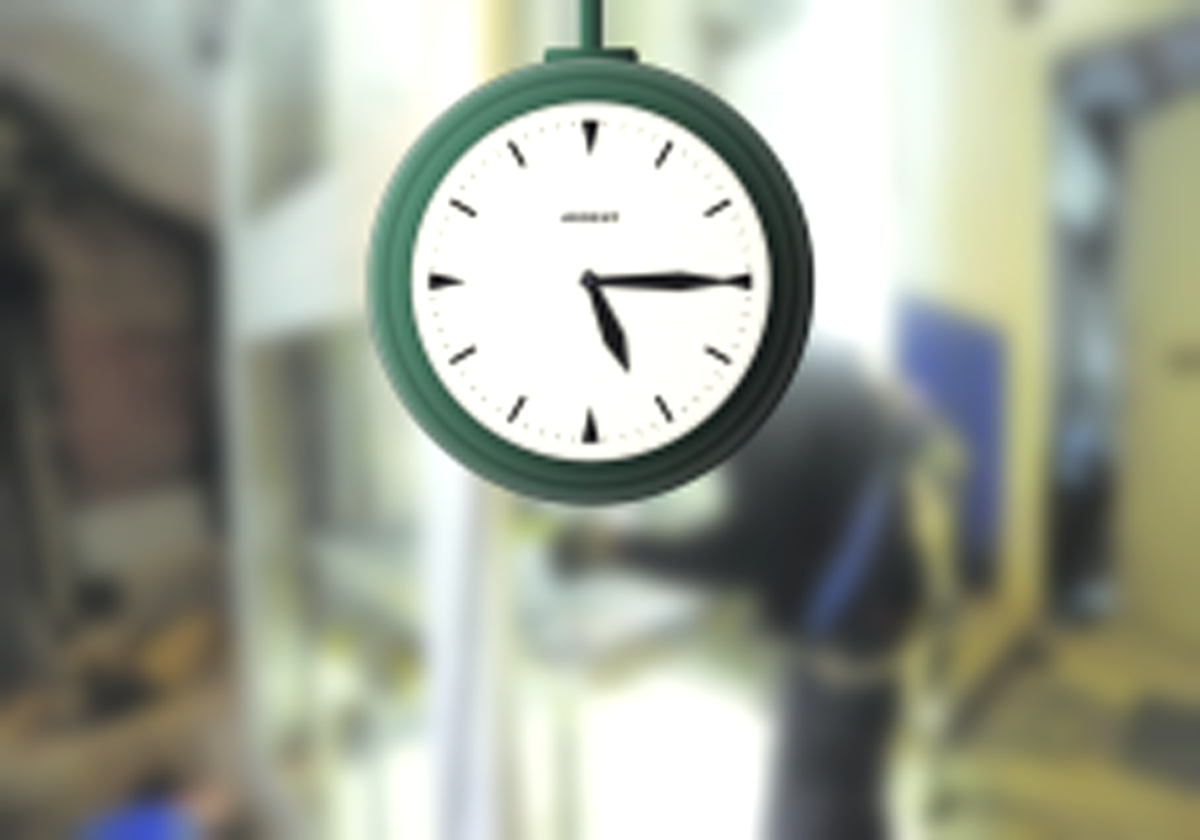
5 h 15 min
